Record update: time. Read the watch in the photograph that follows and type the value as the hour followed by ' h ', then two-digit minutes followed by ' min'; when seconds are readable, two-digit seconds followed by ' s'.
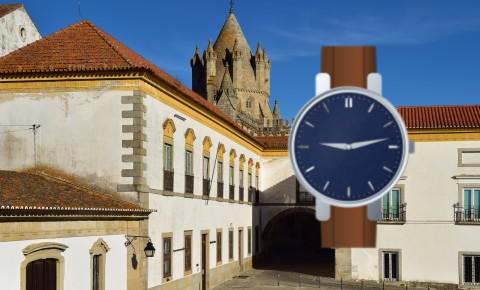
9 h 13 min
